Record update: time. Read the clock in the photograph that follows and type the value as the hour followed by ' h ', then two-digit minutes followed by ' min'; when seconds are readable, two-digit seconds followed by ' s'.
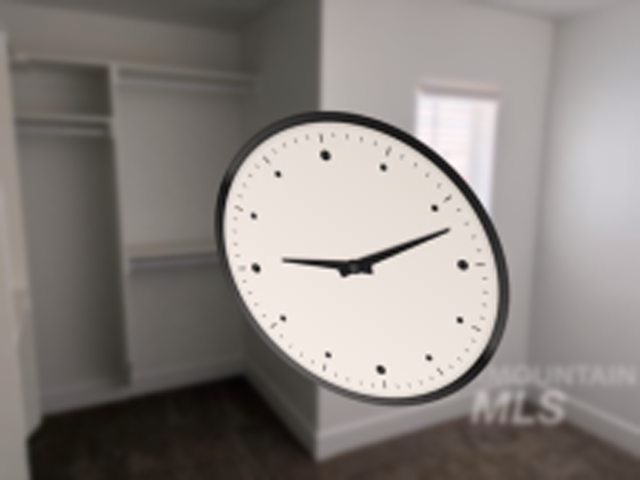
9 h 12 min
